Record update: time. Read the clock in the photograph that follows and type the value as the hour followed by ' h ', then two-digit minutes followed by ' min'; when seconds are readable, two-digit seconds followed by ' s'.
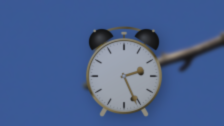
2 h 26 min
